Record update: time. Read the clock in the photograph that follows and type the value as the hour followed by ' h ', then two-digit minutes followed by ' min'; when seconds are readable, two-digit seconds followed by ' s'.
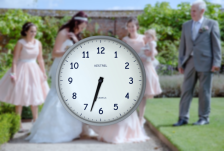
6 h 33 min
